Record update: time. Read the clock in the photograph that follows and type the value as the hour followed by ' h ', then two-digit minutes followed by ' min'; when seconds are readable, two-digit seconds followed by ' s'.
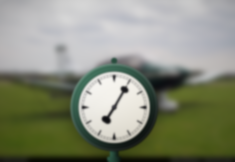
7 h 05 min
